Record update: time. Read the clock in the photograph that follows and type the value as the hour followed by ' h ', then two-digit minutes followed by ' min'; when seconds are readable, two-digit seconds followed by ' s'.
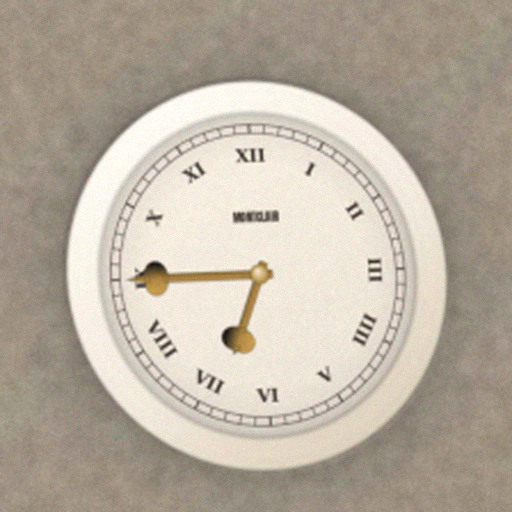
6 h 45 min
